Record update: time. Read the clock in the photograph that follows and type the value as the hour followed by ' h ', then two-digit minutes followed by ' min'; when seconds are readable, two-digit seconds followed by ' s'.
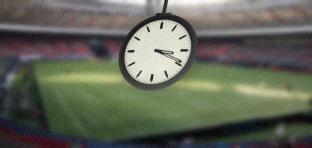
3 h 19 min
